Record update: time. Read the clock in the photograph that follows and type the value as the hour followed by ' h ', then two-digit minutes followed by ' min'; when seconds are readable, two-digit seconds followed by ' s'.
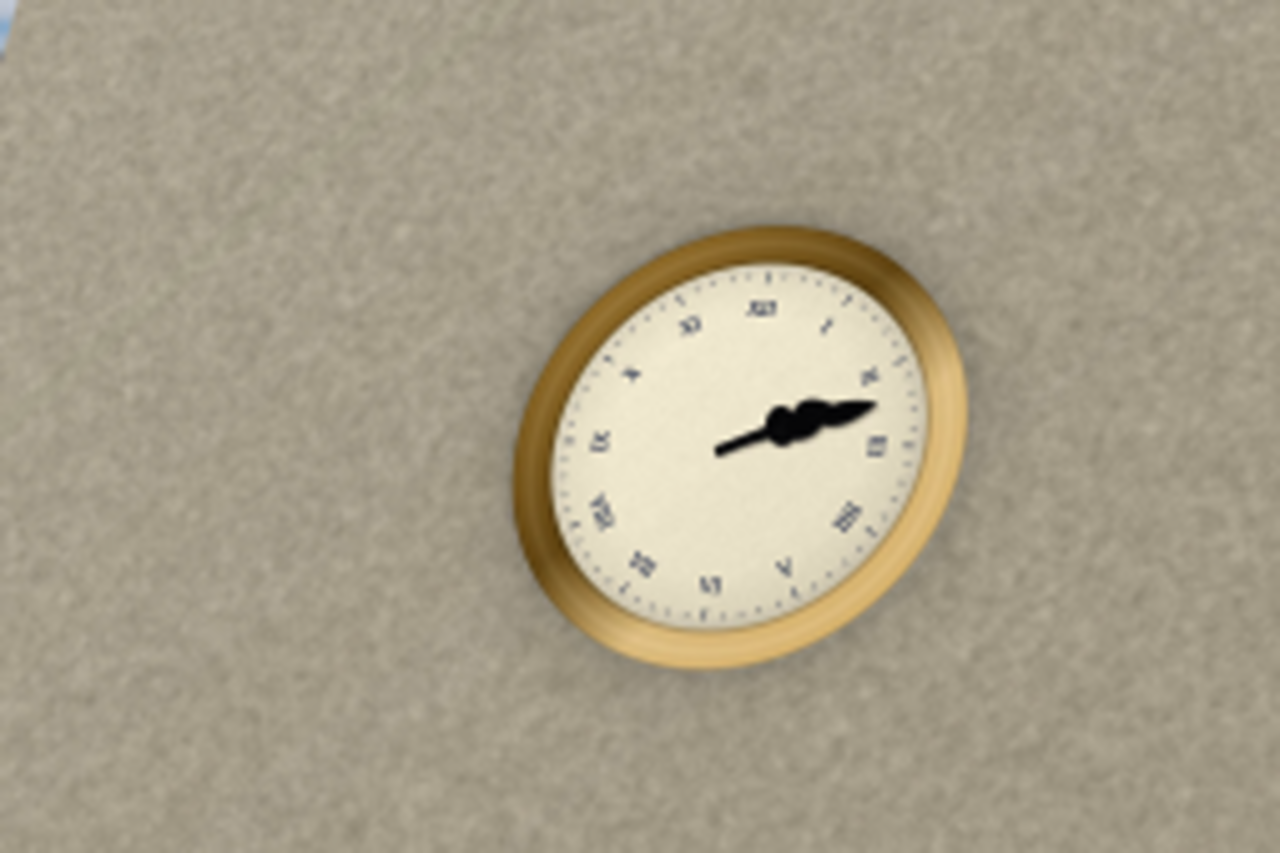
2 h 12 min
